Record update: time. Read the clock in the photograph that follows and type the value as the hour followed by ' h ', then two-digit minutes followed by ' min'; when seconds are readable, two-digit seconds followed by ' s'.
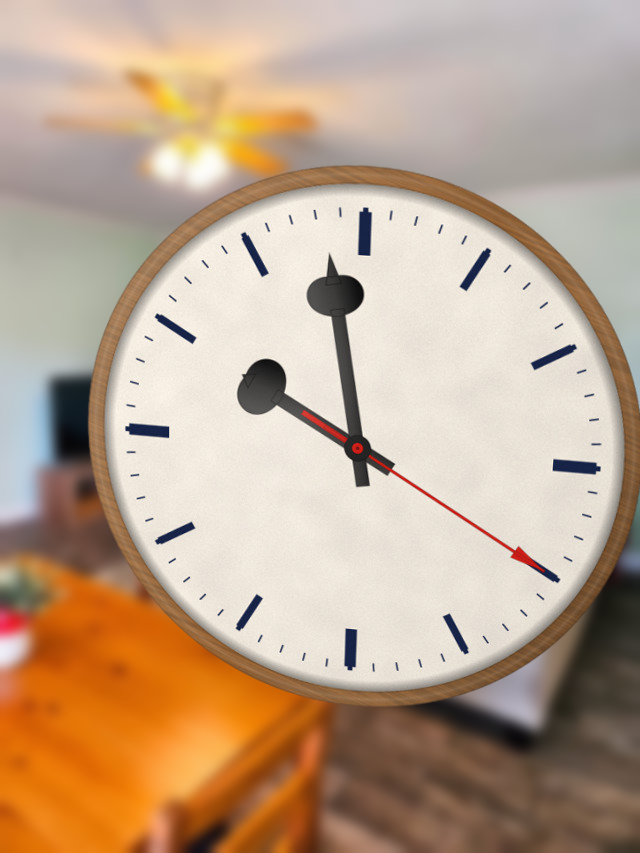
9 h 58 min 20 s
